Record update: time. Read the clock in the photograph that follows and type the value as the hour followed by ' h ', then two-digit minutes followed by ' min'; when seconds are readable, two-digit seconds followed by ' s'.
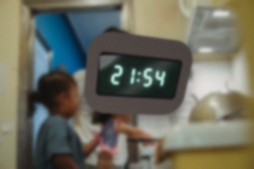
21 h 54 min
